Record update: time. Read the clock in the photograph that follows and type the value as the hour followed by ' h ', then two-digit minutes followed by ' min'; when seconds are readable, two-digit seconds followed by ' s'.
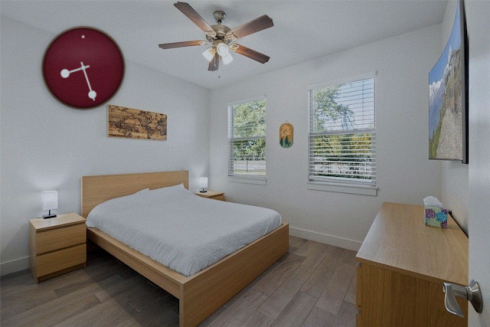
8 h 27 min
